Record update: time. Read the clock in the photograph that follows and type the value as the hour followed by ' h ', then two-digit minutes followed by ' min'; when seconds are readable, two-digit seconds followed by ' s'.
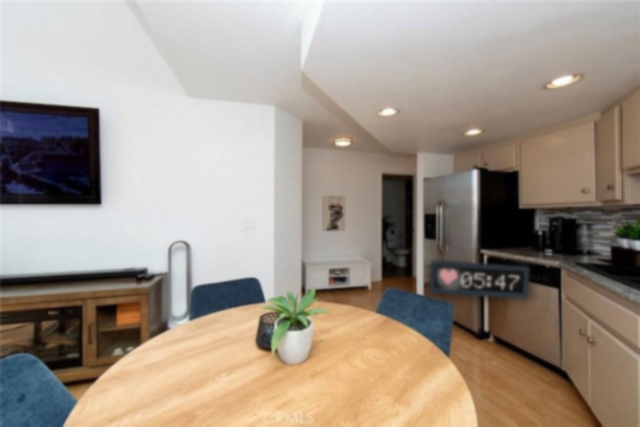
5 h 47 min
